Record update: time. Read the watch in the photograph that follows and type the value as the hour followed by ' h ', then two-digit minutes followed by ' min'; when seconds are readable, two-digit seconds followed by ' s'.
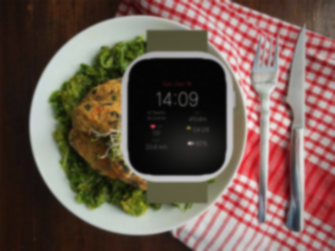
14 h 09 min
